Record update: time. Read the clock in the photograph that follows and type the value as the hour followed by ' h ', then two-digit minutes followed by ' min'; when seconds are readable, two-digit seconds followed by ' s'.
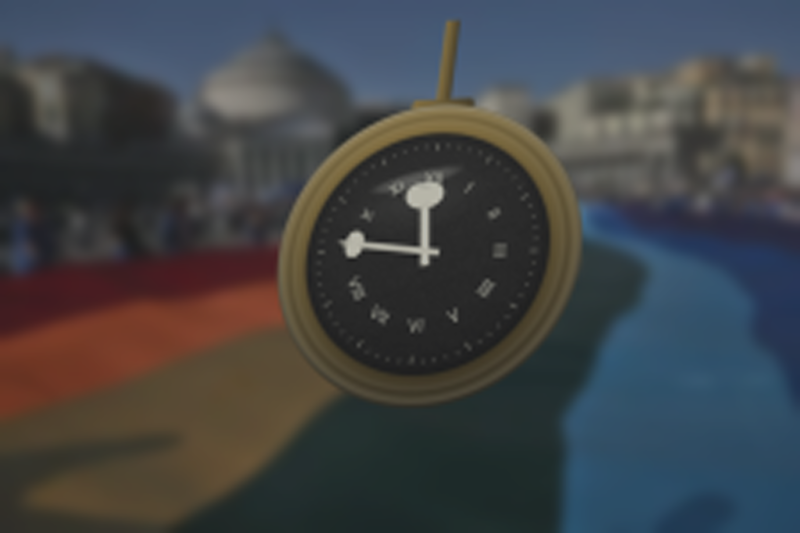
11 h 46 min
